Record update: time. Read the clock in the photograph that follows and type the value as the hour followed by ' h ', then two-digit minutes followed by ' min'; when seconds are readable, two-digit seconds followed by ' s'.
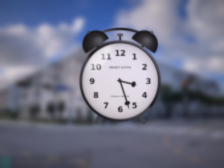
3 h 27 min
